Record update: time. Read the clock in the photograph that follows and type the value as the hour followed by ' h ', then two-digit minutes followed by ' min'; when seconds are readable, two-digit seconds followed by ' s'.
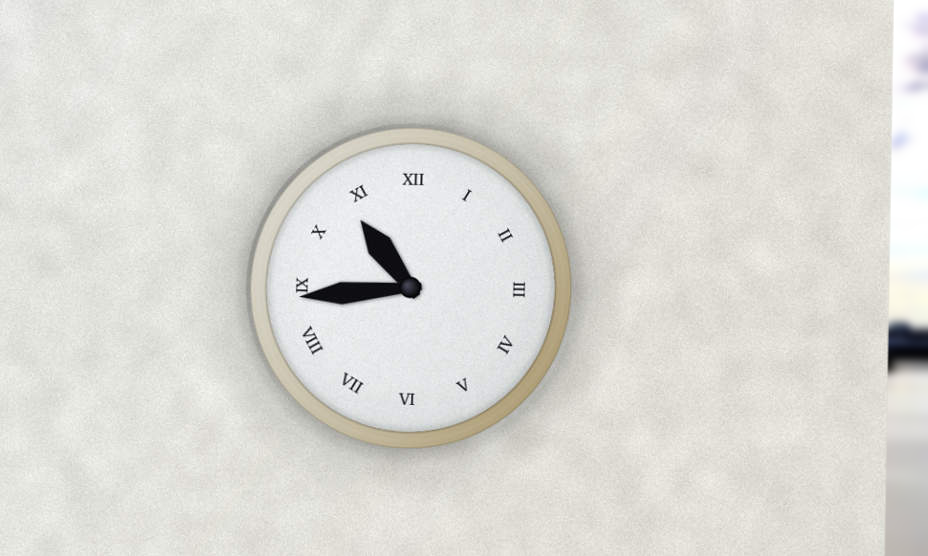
10 h 44 min
